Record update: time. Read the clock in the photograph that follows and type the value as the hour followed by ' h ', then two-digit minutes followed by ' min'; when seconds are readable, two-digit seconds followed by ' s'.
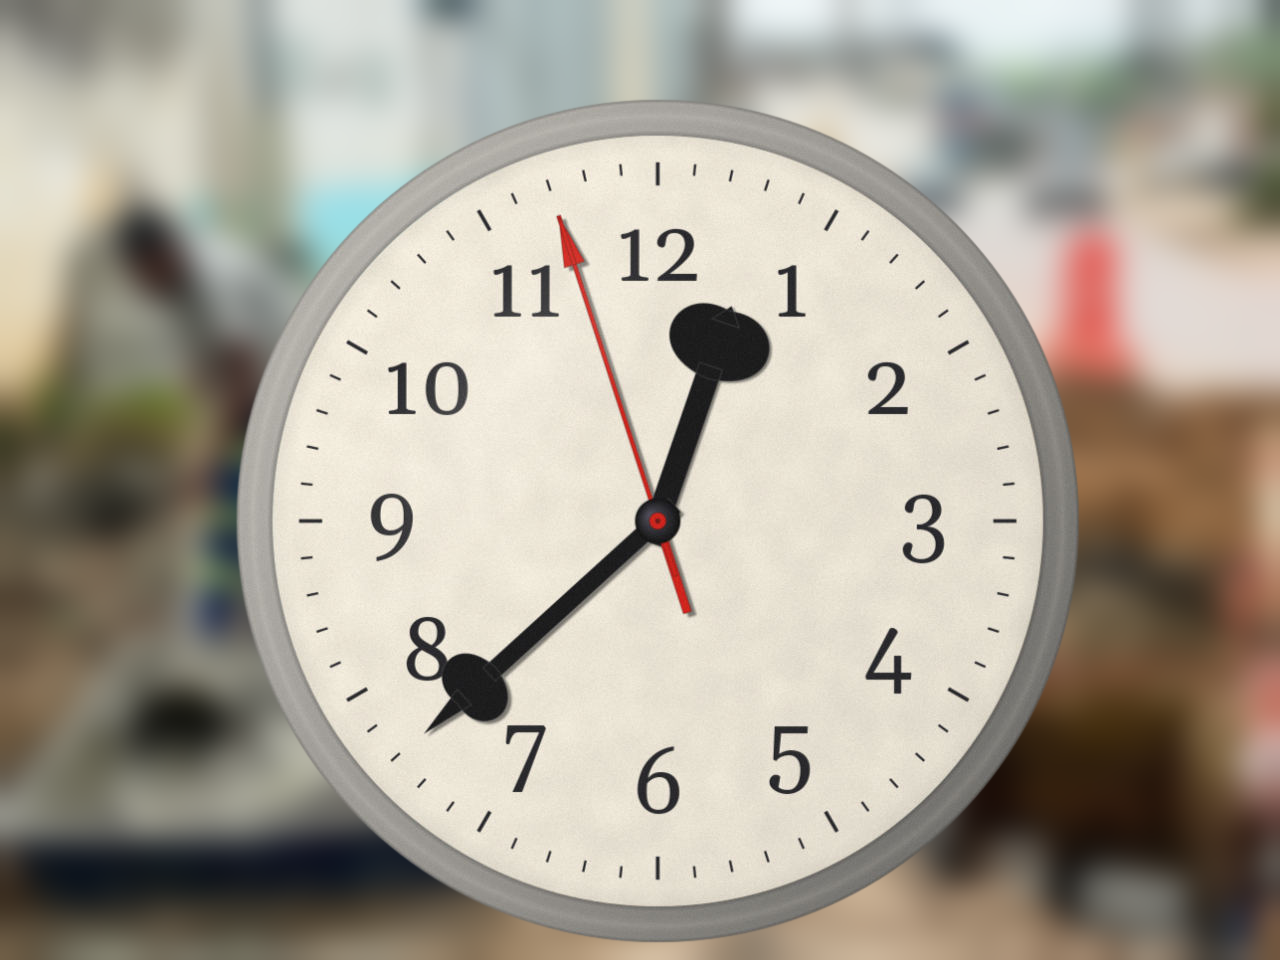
12 h 37 min 57 s
